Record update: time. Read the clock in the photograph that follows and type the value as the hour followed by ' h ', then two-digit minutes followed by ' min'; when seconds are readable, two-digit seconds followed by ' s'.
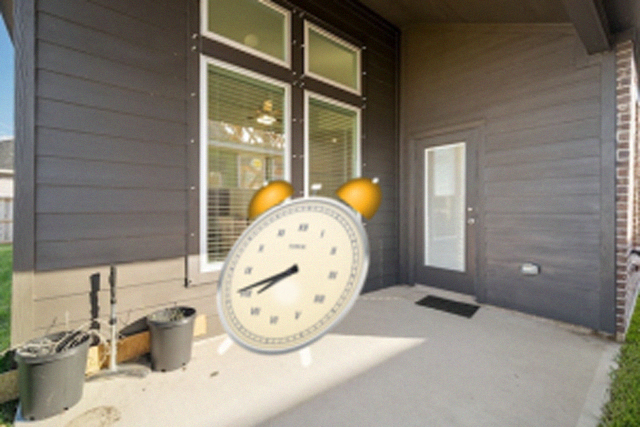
7 h 41 min
